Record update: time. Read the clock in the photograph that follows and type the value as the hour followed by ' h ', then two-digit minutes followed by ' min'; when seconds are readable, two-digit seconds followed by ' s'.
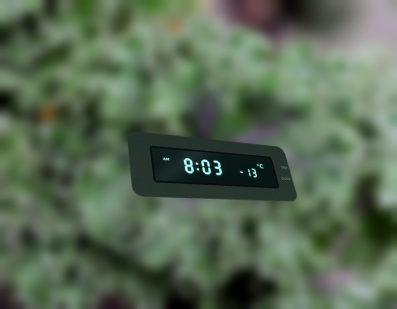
8 h 03 min
